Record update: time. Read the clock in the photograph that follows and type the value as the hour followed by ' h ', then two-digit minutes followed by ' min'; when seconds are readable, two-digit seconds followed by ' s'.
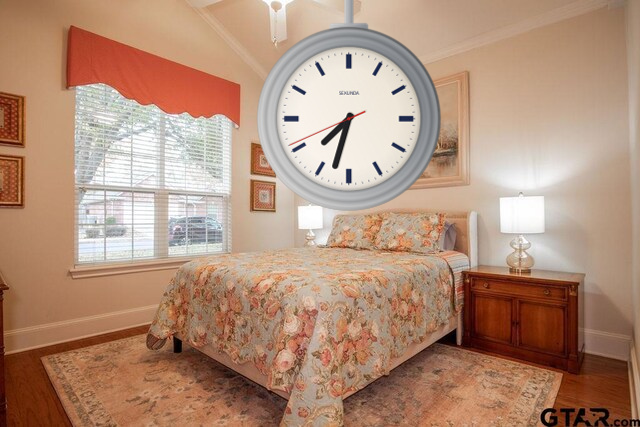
7 h 32 min 41 s
